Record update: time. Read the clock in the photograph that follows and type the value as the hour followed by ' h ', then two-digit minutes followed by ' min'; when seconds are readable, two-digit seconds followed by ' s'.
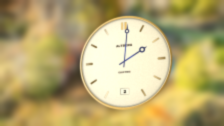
2 h 01 min
